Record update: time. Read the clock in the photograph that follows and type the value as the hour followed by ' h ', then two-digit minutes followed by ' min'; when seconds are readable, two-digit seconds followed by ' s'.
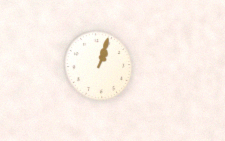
1 h 04 min
